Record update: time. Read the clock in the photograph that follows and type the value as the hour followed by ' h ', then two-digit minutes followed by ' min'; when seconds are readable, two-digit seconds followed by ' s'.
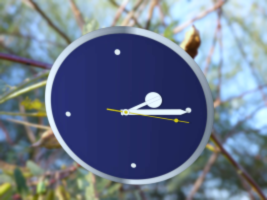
2 h 15 min 17 s
